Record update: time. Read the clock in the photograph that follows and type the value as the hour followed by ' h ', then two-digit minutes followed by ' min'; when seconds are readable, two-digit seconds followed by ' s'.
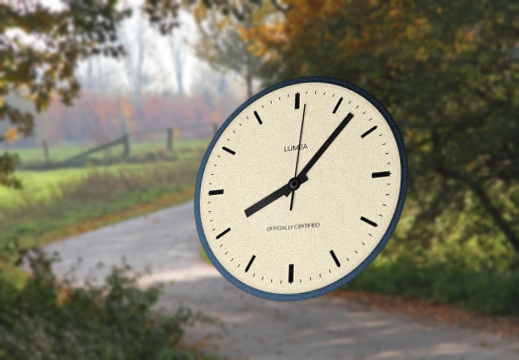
8 h 07 min 01 s
